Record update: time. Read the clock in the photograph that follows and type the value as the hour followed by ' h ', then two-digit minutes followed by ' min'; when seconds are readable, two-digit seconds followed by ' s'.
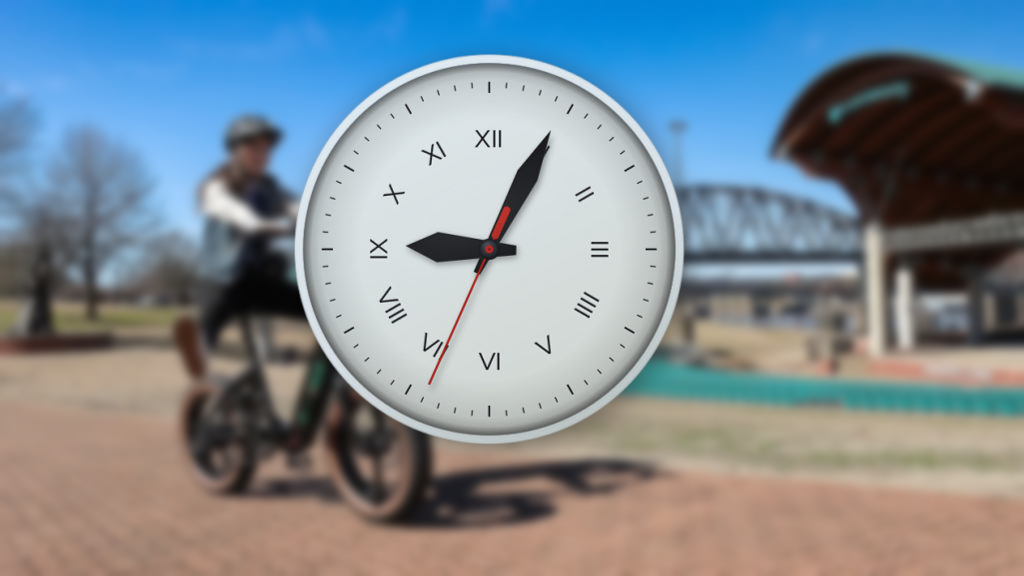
9 h 04 min 34 s
